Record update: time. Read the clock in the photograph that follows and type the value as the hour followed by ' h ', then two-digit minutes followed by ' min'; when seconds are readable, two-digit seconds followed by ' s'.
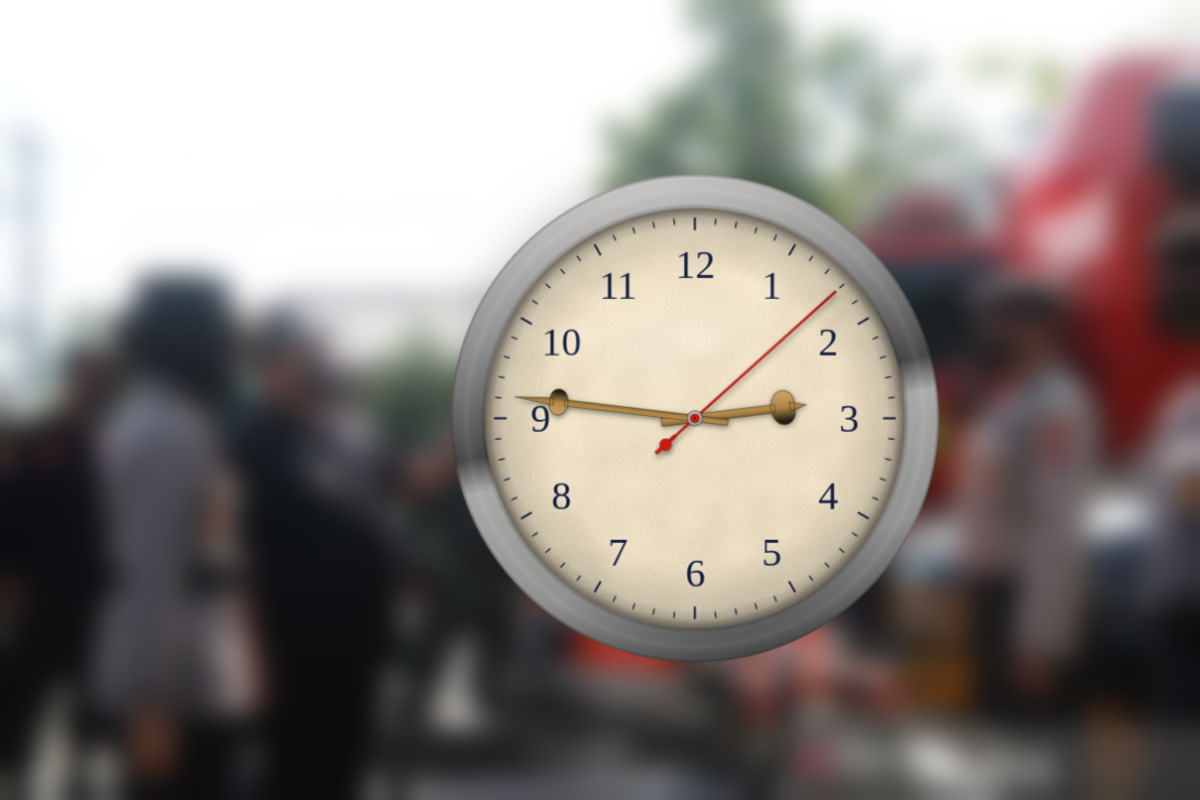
2 h 46 min 08 s
